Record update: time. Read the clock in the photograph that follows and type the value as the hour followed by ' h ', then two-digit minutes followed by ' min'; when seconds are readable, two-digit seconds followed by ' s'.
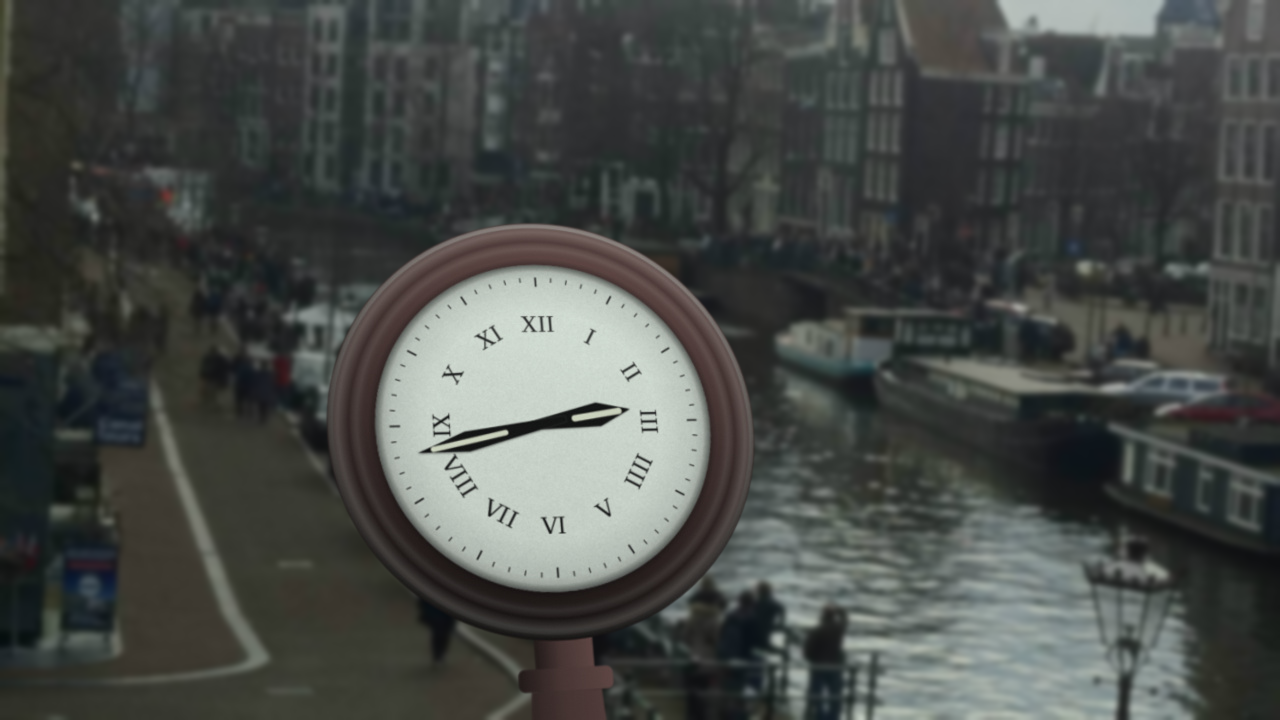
2 h 43 min
